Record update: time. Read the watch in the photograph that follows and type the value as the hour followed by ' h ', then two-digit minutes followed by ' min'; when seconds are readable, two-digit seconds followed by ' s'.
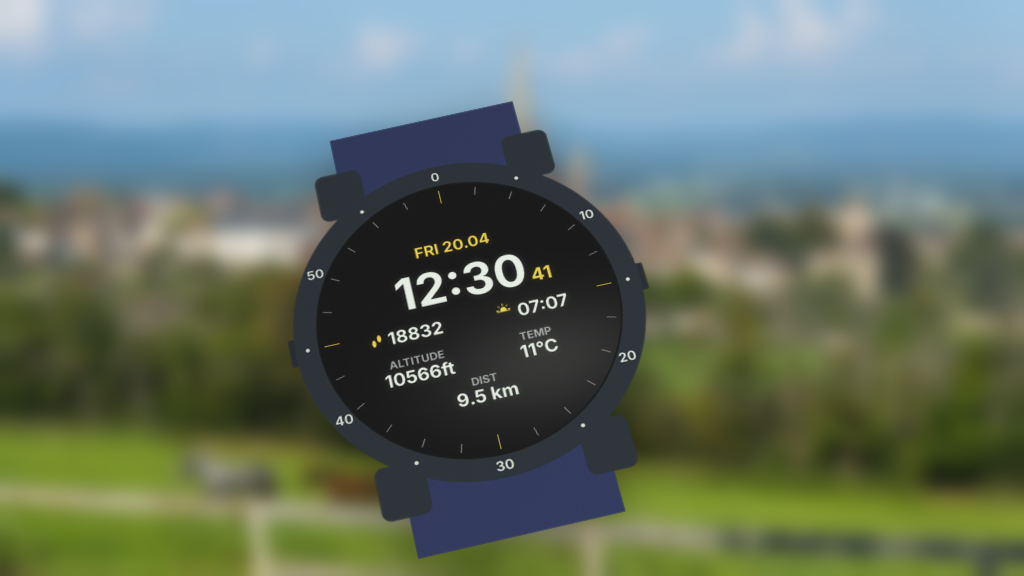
12 h 30 min 41 s
